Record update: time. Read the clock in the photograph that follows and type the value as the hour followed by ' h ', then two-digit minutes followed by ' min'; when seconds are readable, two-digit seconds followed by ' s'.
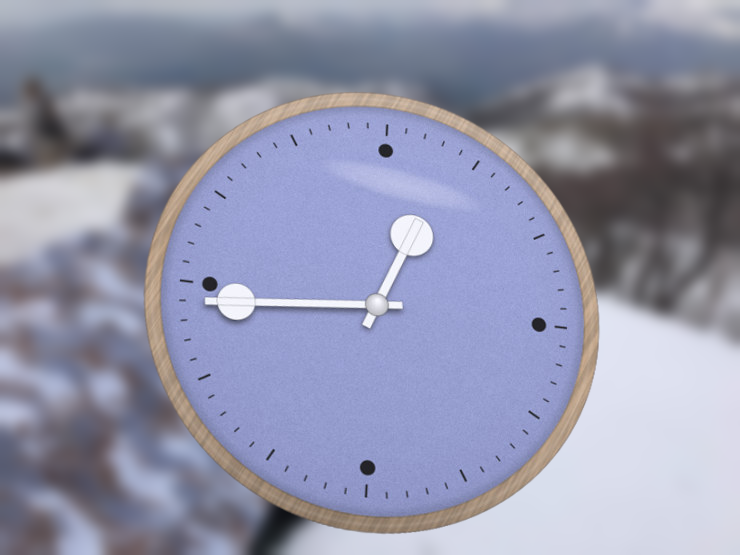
12 h 44 min
